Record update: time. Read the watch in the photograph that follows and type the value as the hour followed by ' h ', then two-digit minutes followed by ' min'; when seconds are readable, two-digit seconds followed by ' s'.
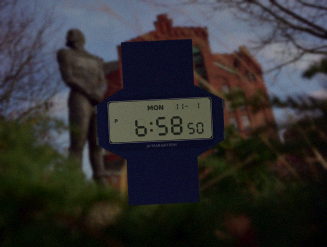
6 h 58 min 50 s
